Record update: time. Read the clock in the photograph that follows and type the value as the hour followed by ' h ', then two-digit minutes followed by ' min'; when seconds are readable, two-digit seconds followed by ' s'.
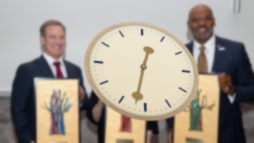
12 h 32 min
